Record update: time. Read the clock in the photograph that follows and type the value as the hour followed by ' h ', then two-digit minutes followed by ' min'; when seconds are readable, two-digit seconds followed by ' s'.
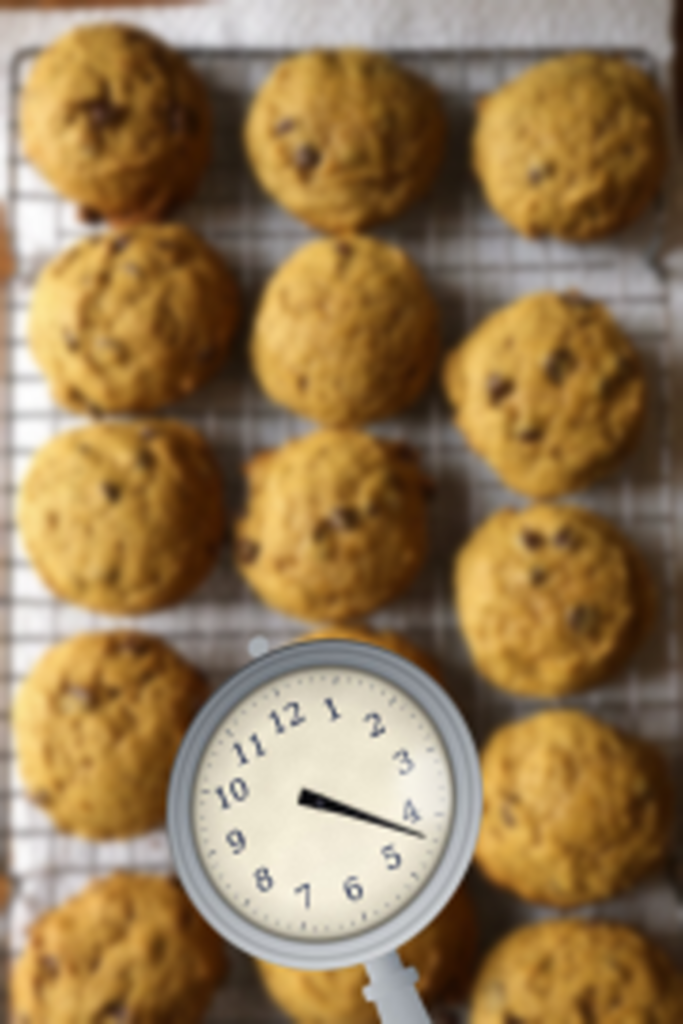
4 h 22 min
